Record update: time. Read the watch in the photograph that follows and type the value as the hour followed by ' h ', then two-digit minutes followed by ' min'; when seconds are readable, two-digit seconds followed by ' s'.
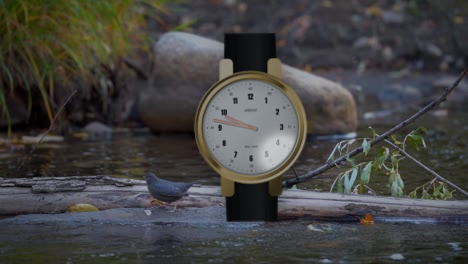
9 h 47 min
